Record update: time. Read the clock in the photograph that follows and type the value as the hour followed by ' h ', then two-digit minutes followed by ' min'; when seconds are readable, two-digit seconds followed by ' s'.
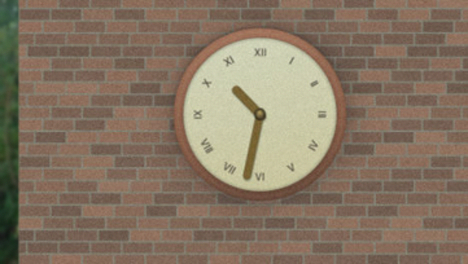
10 h 32 min
